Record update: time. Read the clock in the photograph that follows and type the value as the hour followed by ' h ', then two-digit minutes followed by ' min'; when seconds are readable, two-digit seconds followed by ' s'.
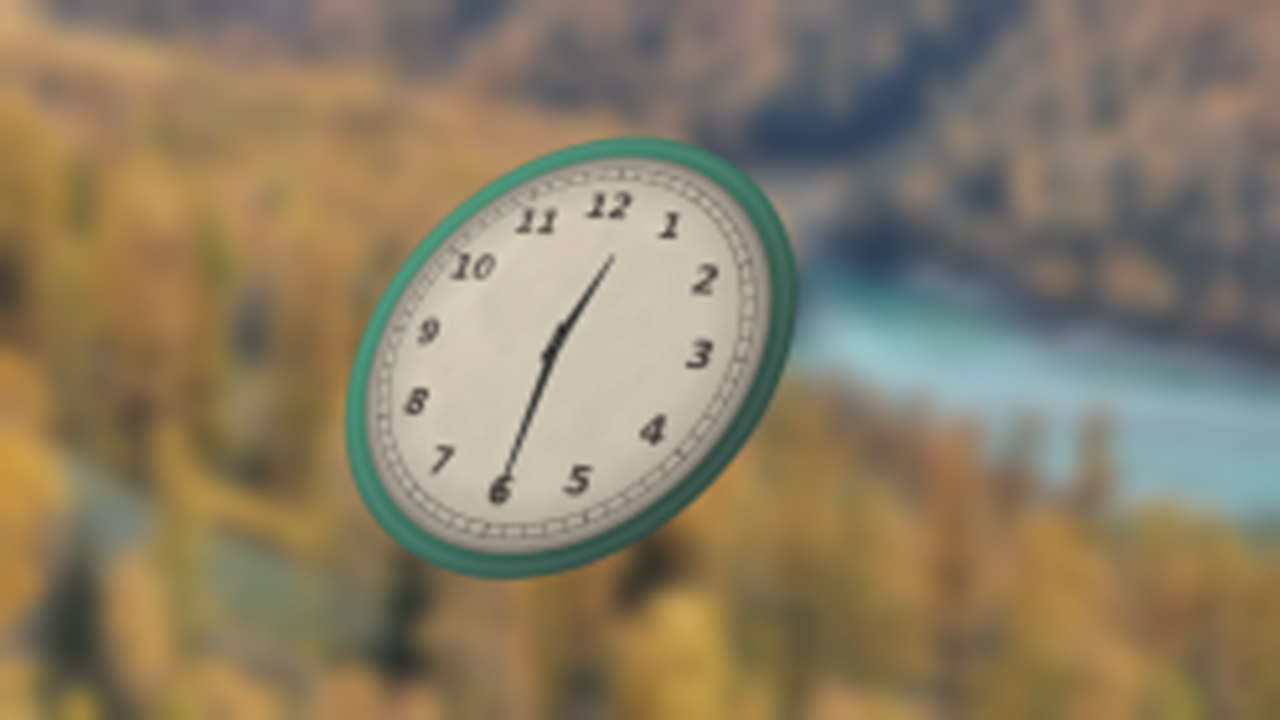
12 h 30 min
